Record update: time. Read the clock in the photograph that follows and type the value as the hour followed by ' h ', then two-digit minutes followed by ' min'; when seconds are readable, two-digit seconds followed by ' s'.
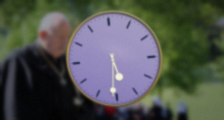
5 h 31 min
